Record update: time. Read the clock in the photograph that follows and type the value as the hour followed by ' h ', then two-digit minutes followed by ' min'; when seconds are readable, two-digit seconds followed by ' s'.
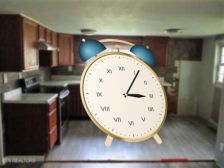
3 h 06 min
